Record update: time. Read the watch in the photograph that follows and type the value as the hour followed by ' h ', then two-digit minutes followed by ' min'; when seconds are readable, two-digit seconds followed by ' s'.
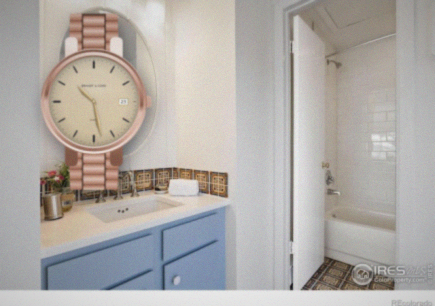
10 h 28 min
